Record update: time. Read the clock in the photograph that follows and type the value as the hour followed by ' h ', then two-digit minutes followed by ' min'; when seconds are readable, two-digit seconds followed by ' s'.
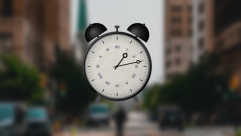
1 h 13 min
